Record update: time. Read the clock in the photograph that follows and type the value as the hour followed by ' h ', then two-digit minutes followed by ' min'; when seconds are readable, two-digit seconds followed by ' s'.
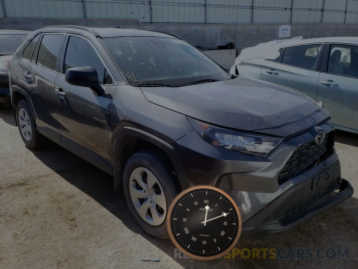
12 h 11 min
